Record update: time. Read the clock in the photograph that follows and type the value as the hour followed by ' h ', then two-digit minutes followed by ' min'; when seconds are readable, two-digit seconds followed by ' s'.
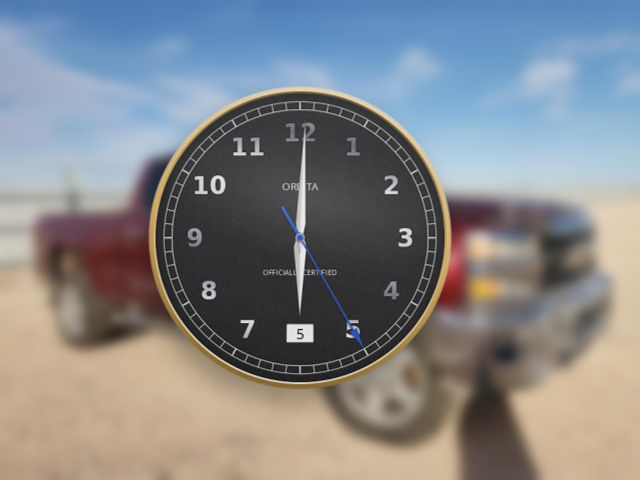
6 h 00 min 25 s
